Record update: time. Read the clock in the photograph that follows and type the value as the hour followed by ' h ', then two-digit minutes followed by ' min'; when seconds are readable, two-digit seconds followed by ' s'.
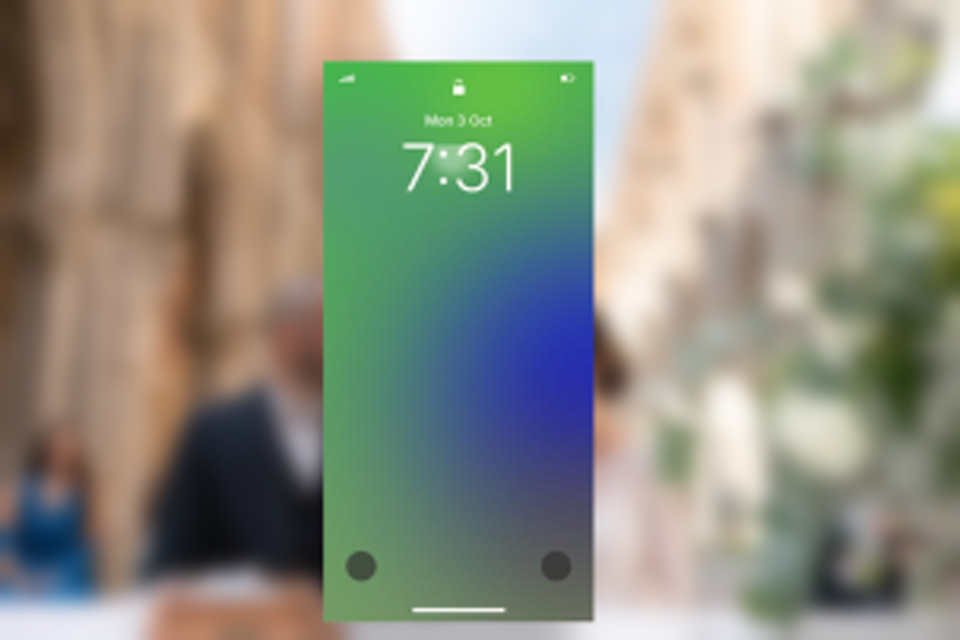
7 h 31 min
